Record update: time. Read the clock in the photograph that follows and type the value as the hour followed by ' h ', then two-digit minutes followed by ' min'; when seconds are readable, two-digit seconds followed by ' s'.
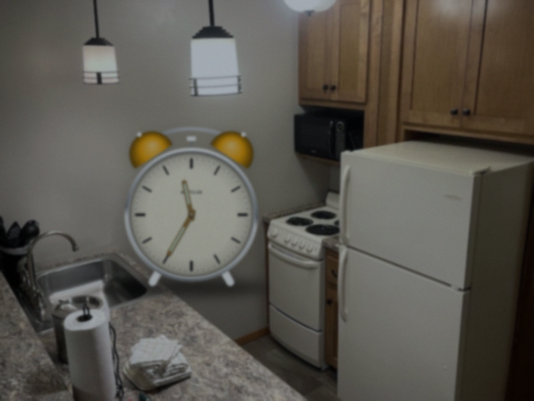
11 h 35 min
